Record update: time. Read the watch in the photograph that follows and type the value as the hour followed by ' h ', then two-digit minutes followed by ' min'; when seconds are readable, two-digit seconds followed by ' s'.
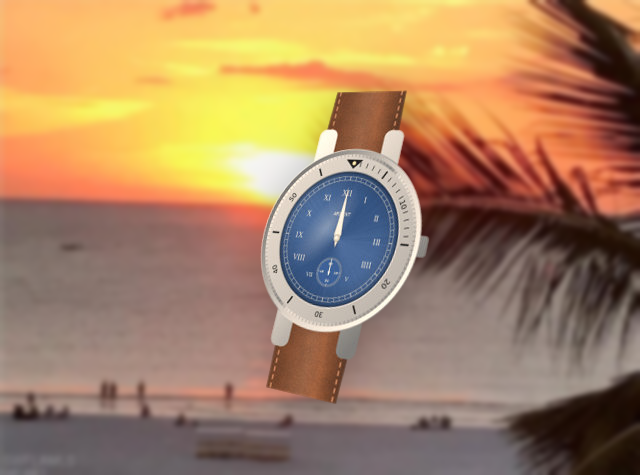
12 h 00 min
